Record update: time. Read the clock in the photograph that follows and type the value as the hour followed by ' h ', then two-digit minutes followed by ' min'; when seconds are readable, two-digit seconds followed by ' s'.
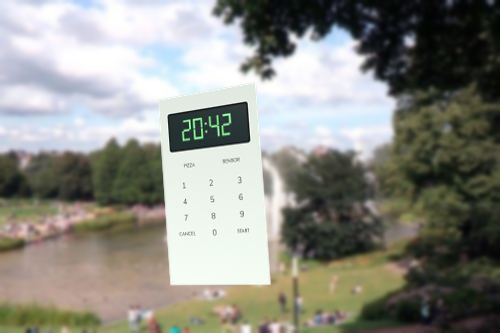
20 h 42 min
